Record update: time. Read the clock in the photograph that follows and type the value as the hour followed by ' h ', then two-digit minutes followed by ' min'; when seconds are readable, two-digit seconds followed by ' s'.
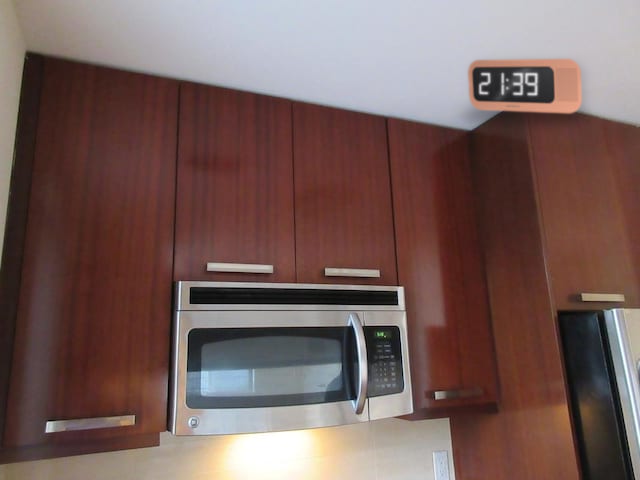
21 h 39 min
